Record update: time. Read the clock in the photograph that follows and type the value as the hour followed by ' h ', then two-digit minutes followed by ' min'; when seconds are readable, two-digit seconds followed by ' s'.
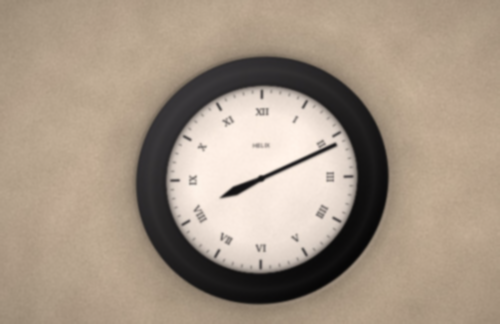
8 h 11 min
